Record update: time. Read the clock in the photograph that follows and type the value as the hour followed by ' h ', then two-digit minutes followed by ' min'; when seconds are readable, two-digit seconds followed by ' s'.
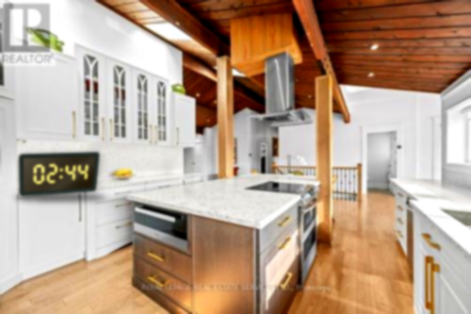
2 h 44 min
